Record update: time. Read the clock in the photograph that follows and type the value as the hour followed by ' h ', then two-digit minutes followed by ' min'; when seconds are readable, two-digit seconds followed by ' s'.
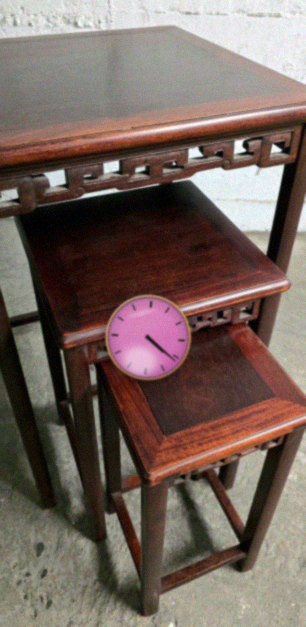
4 h 21 min
